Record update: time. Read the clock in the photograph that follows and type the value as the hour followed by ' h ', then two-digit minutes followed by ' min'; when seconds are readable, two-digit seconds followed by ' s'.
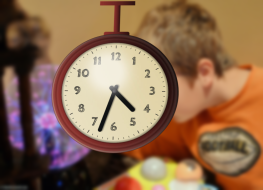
4 h 33 min
